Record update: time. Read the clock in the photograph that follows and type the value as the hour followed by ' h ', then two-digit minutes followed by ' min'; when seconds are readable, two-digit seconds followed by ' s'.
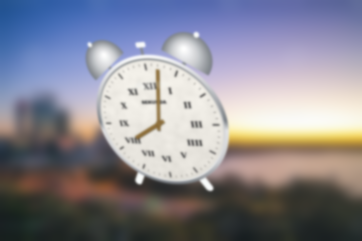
8 h 02 min
